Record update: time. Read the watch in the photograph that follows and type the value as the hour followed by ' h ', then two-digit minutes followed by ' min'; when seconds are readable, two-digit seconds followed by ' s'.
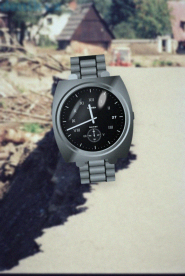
11 h 42 min
